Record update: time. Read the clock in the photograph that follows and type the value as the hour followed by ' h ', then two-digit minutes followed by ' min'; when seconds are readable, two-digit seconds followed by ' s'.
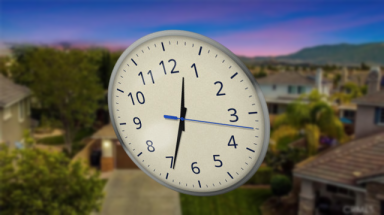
12 h 34 min 17 s
